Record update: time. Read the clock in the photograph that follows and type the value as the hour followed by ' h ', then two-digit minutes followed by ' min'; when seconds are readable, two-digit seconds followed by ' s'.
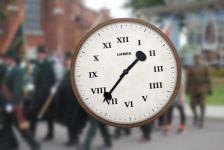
1 h 37 min
